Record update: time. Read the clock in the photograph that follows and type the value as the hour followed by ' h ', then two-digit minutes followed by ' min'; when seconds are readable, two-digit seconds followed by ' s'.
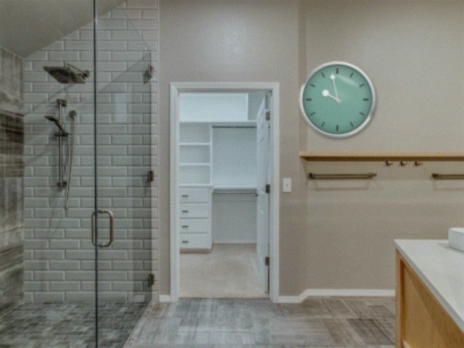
9 h 58 min
